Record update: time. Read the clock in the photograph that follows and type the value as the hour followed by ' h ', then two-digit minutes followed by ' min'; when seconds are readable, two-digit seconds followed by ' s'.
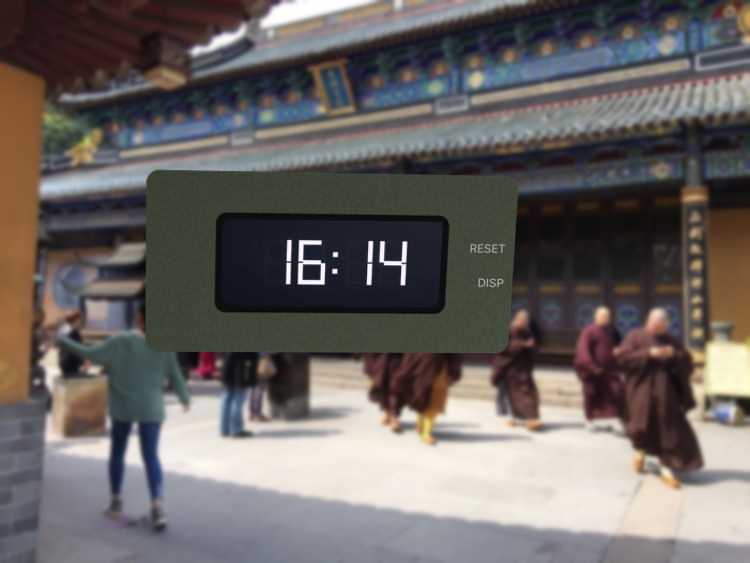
16 h 14 min
